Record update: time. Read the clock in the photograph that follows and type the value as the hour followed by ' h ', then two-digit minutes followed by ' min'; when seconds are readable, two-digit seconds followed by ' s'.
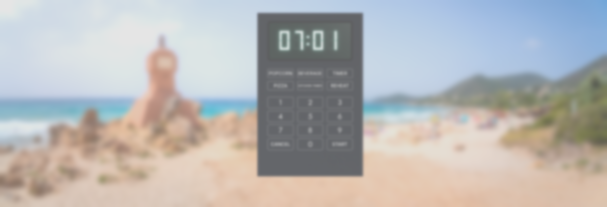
7 h 01 min
